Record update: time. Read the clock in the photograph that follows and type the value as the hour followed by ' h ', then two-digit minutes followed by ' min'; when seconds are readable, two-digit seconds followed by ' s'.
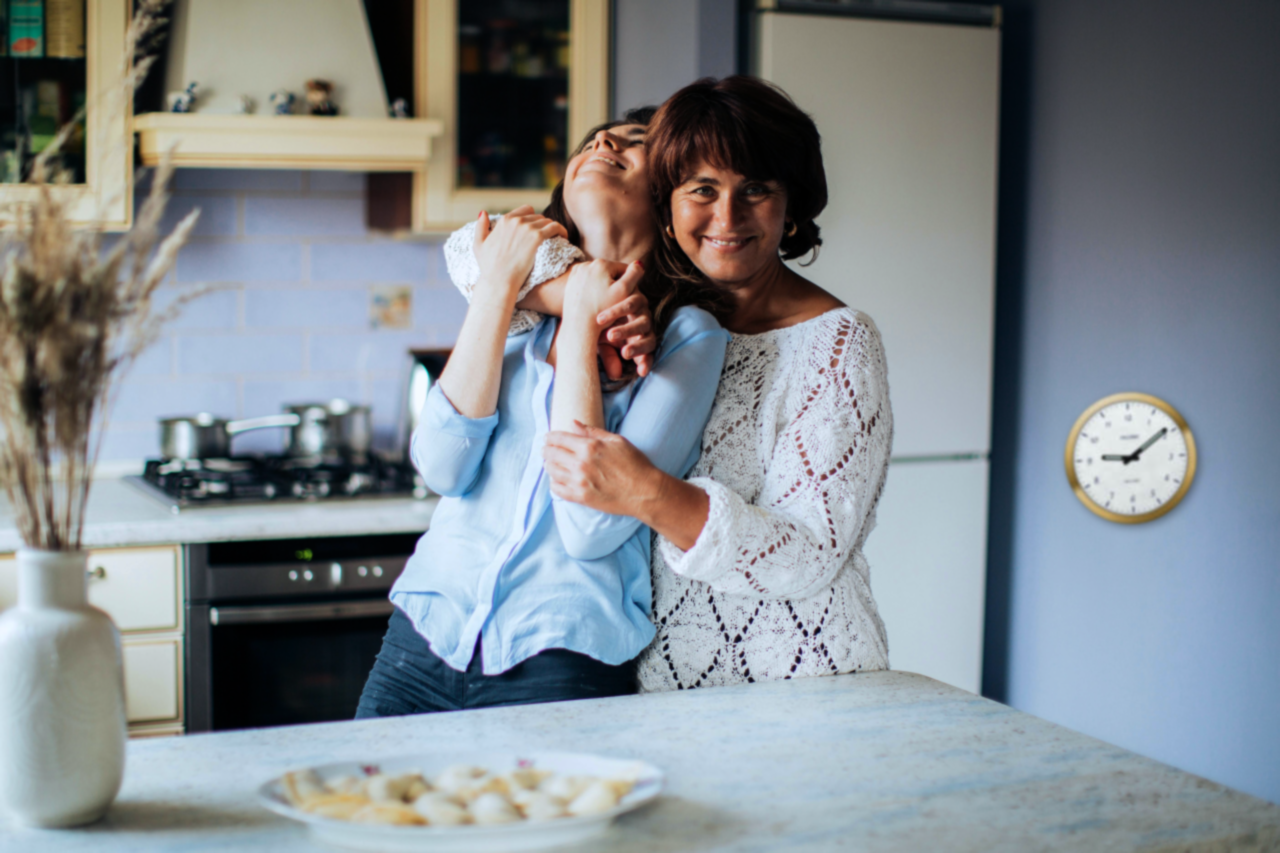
9 h 09 min
